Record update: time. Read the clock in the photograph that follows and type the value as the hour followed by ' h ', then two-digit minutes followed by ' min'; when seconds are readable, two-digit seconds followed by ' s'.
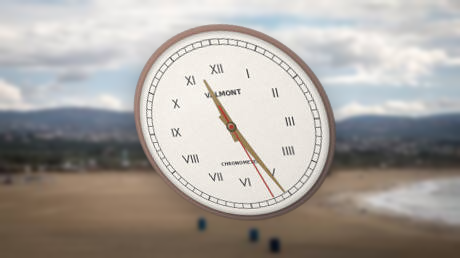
11 h 25 min 27 s
